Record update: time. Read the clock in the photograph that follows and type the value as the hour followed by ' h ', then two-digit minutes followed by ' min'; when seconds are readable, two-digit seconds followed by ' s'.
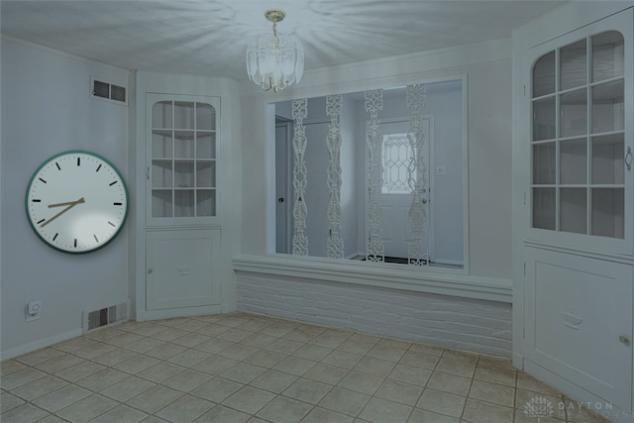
8 h 39 min
